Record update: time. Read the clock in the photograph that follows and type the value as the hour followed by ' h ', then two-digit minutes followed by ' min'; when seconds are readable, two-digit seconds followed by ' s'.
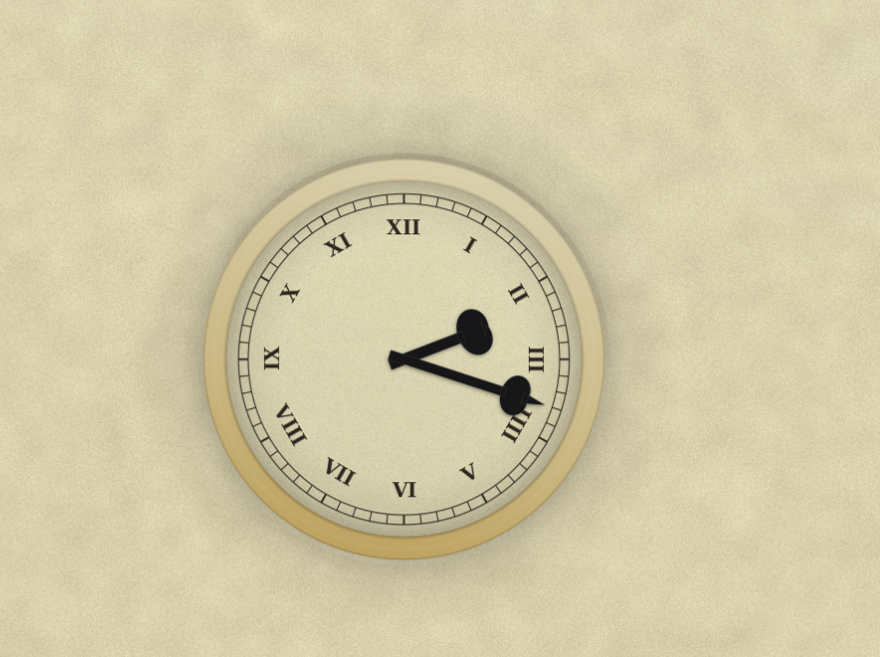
2 h 18 min
